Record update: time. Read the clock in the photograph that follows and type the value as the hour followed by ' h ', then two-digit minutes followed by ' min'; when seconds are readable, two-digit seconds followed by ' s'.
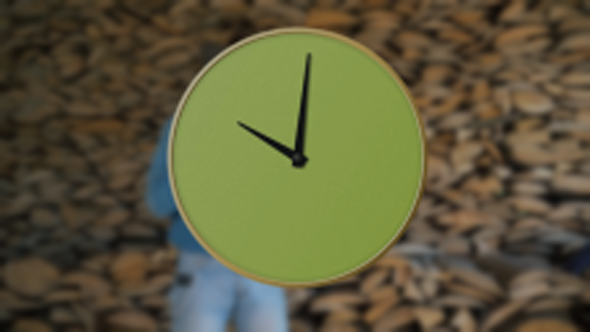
10 h 01 min
